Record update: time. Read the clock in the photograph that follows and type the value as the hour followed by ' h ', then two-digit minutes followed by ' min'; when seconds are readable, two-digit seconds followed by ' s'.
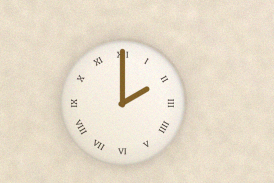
2 h 00 min
